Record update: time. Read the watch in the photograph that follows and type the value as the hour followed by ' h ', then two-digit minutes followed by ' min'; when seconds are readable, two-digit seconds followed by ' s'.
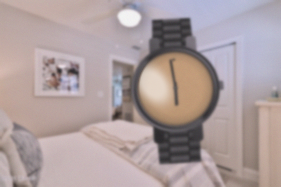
5 h 59 min
